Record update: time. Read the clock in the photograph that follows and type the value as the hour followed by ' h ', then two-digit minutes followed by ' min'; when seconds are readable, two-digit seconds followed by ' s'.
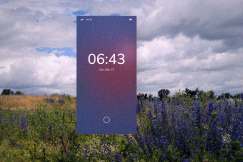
6 h 43 min
